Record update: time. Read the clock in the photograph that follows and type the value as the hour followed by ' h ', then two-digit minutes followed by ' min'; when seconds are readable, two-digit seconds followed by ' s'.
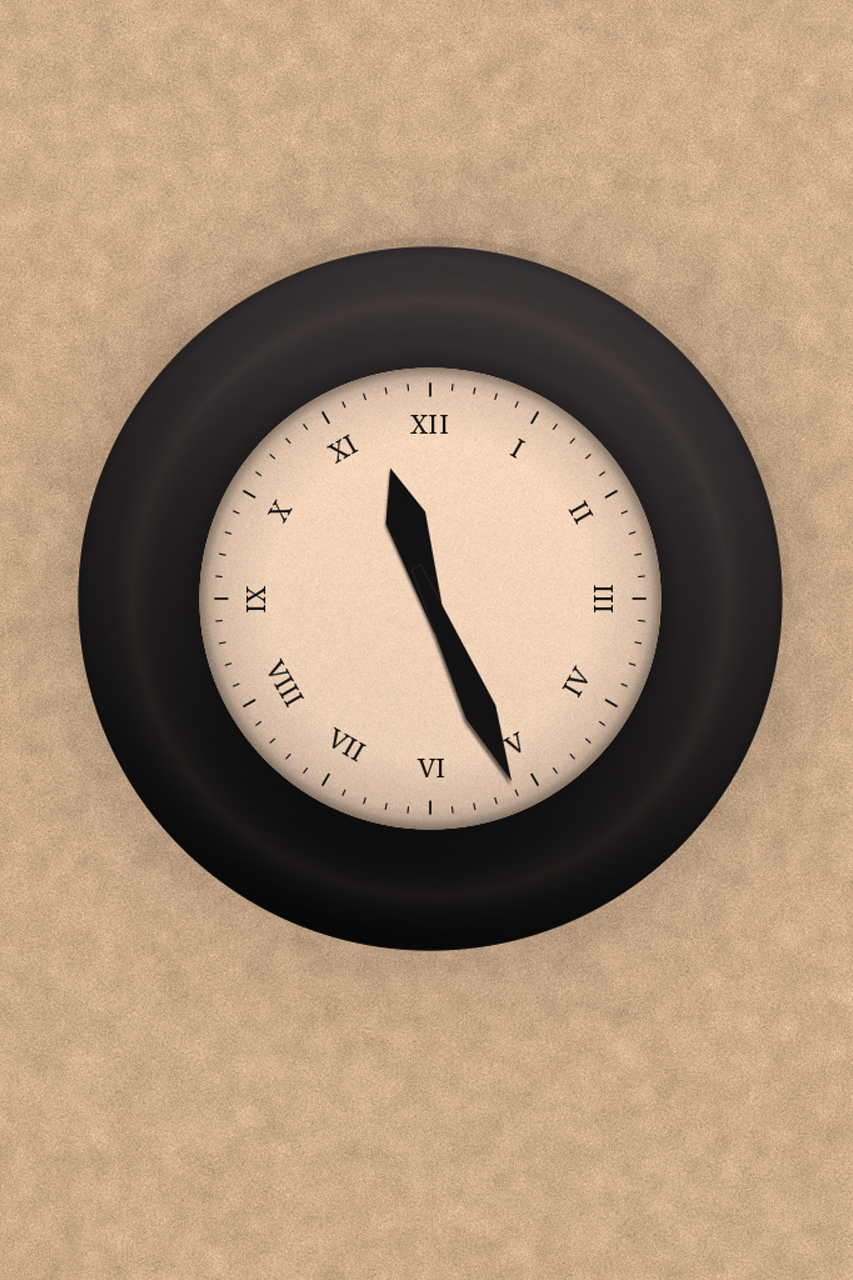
11 h 26 min
